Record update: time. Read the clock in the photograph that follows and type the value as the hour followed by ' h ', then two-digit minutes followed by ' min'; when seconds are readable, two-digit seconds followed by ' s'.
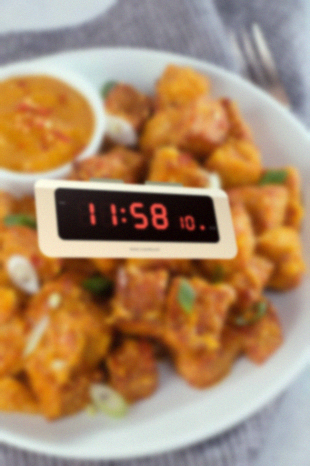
11 h 58 min 10 s
